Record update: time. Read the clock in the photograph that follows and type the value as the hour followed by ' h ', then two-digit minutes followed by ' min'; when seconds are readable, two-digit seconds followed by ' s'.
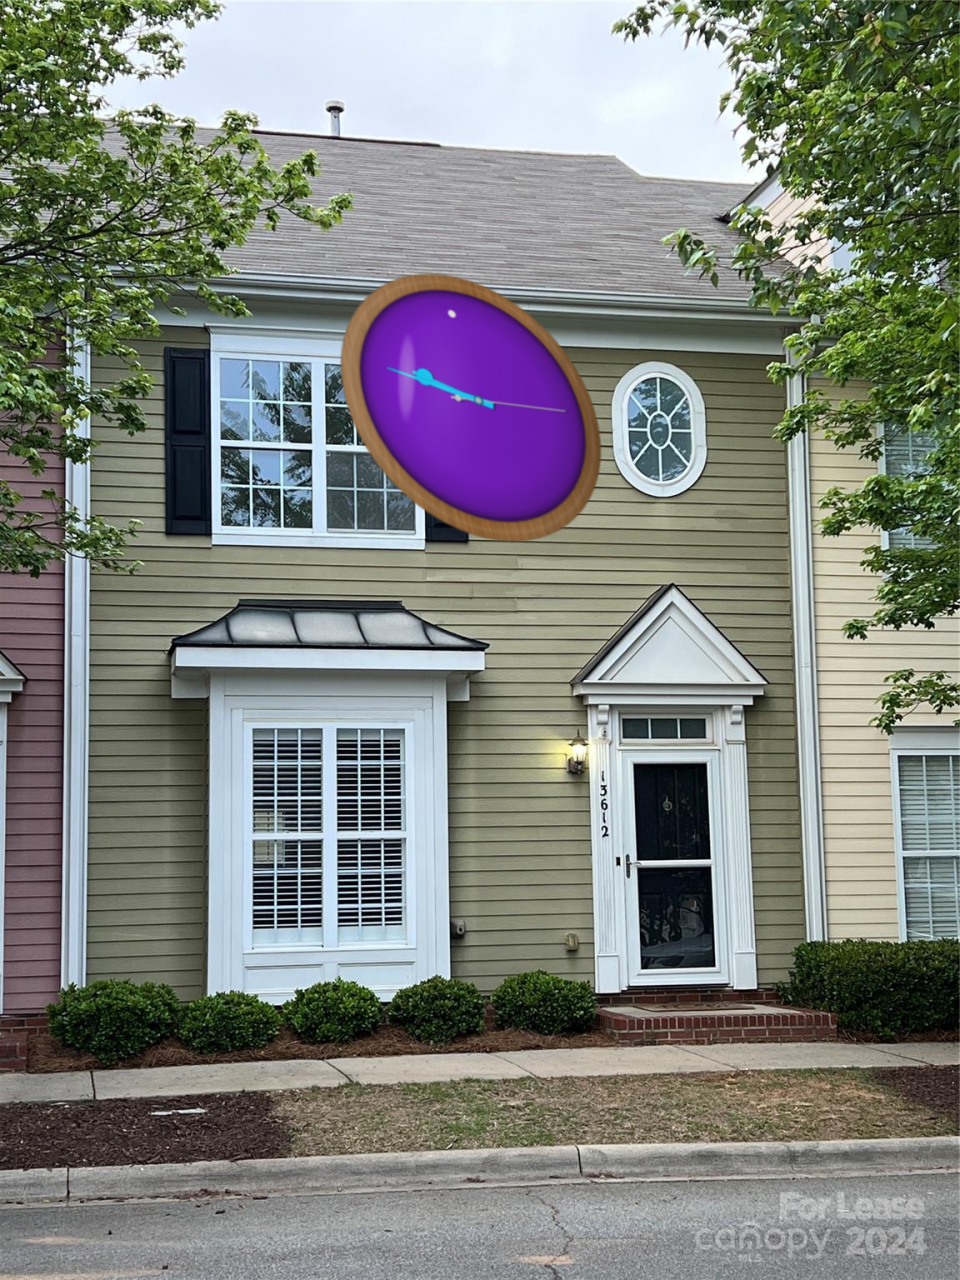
9 h 48 min 16 s
